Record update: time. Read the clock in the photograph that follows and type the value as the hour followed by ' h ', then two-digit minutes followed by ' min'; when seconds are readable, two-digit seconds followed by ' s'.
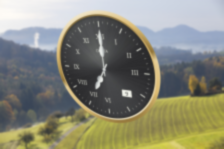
7 h 00 min
